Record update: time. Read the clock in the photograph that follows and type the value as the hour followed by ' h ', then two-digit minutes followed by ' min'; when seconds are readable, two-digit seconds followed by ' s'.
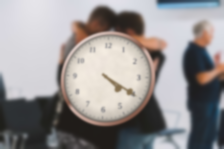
4 h 20 min
